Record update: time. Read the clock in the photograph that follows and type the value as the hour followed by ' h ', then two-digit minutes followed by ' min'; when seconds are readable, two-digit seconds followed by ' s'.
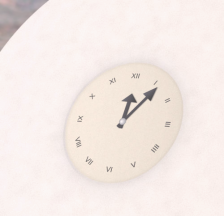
12 h 06 min
